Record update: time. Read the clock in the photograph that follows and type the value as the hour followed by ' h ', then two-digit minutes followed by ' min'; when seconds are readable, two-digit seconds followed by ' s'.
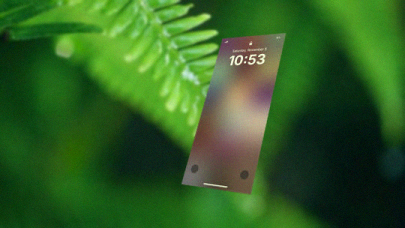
10 h 53 min
